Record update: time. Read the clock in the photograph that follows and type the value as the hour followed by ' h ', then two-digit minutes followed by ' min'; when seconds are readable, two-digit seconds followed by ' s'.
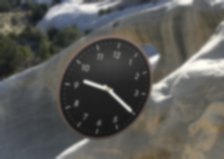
9 h 20 min
